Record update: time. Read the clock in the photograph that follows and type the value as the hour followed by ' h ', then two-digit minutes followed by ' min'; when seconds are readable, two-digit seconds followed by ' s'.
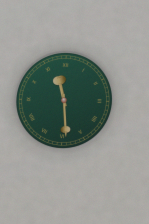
11 h 29 min
